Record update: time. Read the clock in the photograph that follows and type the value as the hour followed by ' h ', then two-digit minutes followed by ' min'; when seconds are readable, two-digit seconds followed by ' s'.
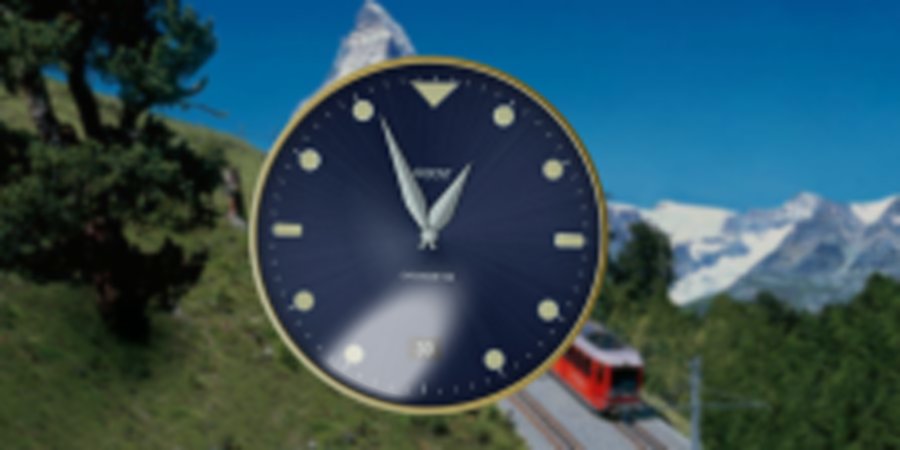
12 h 56 min
